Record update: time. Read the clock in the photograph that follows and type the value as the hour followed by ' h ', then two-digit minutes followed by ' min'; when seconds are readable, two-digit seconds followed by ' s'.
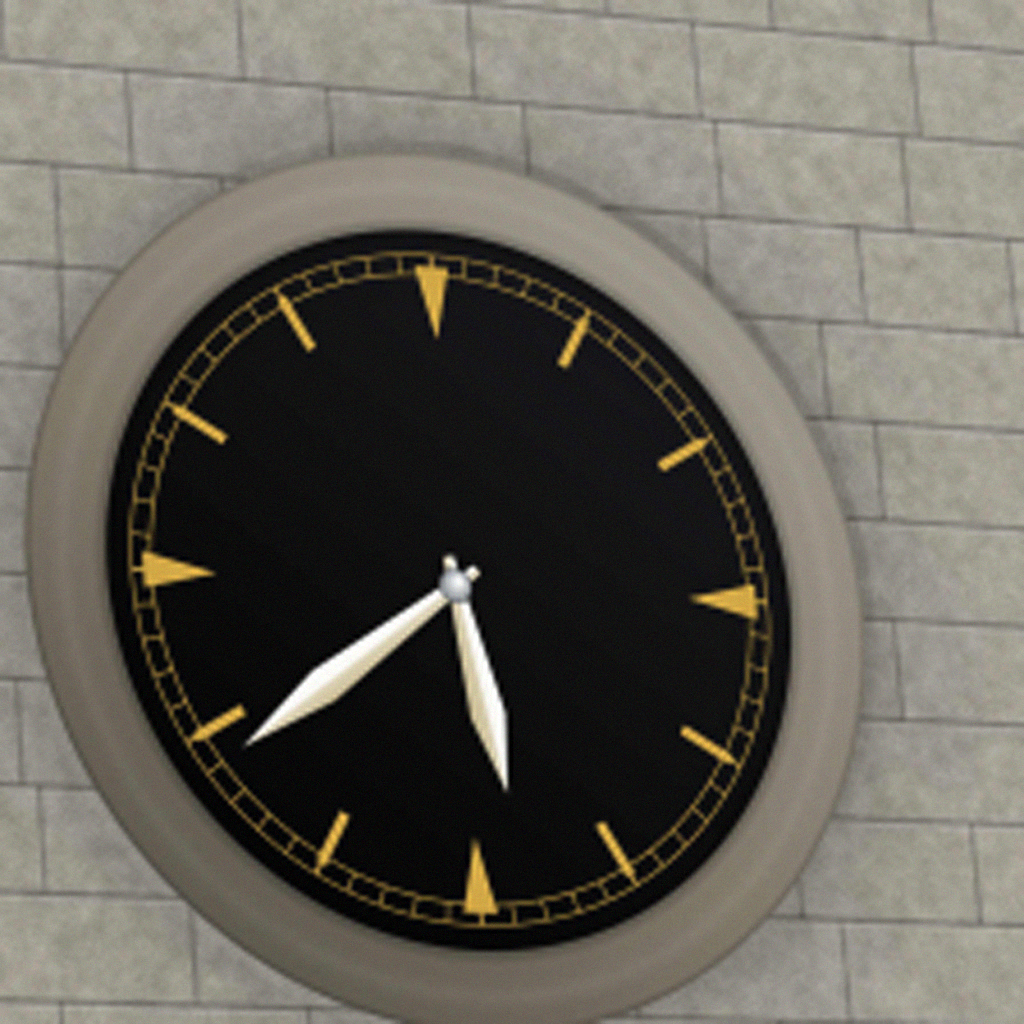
5 h 39 min
